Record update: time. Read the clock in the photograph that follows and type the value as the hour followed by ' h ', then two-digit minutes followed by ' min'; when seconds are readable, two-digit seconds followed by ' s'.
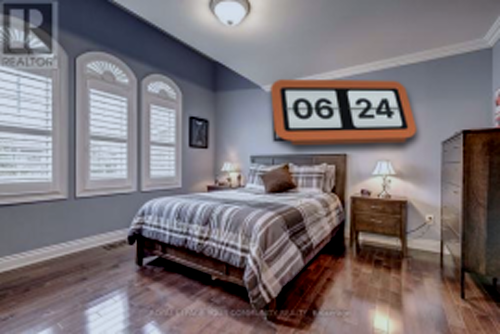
6 h 24 min
